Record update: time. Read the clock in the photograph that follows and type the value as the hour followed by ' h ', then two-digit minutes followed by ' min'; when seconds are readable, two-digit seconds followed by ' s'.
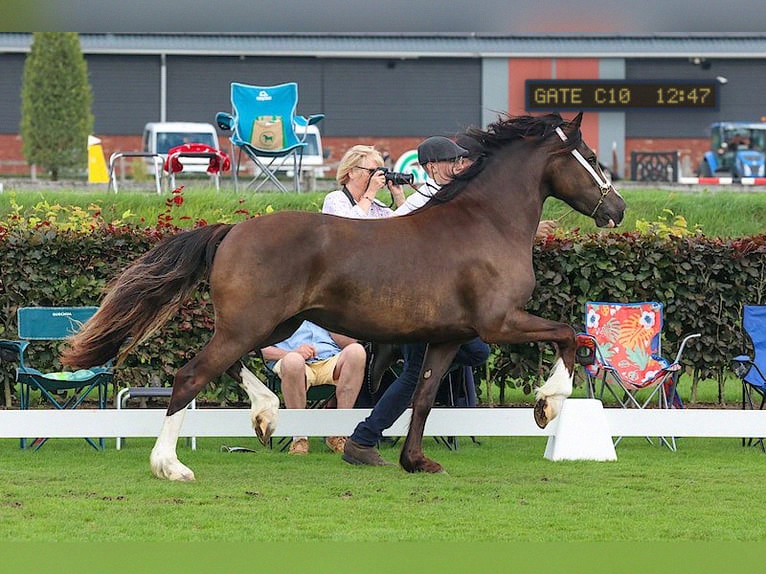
12 h 47 min
